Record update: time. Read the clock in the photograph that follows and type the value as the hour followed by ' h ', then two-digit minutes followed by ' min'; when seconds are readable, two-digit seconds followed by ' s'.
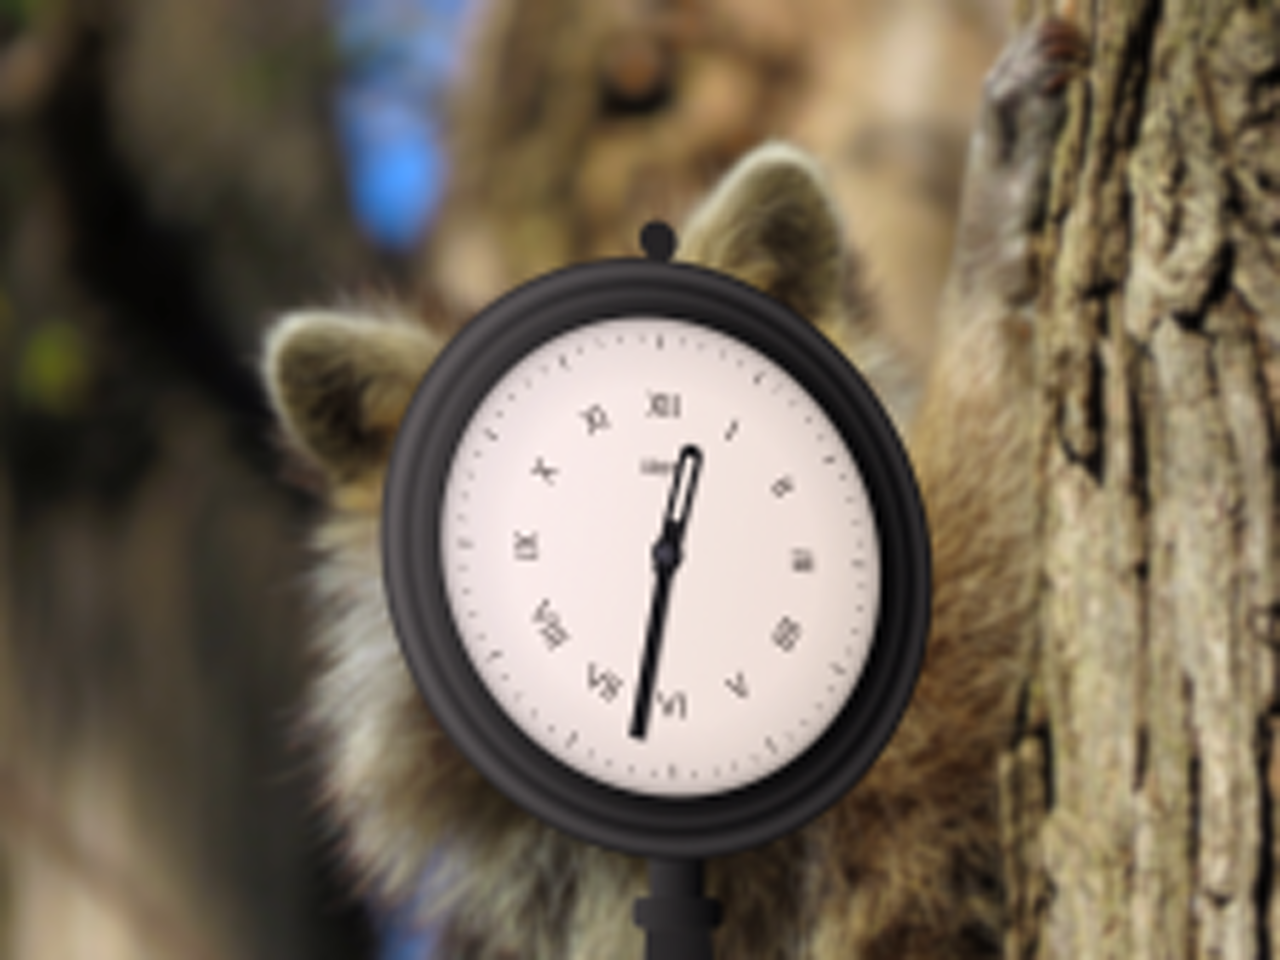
12 h 32 min
